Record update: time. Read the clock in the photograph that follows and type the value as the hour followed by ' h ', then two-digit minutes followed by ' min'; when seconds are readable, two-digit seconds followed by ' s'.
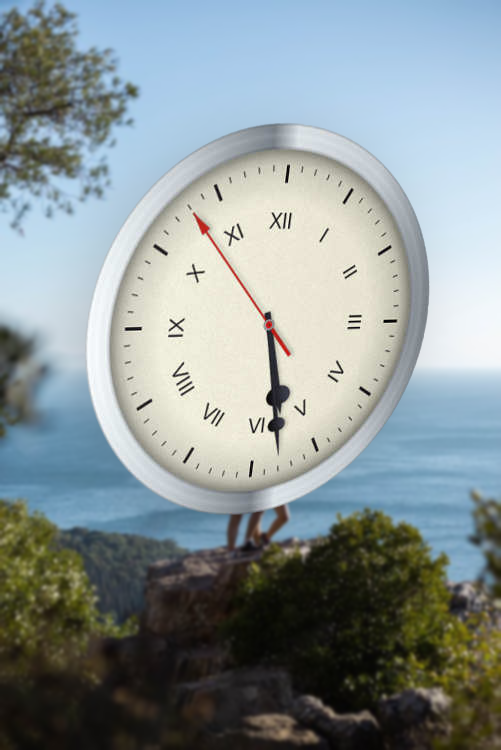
5 h 27 min 53 s
